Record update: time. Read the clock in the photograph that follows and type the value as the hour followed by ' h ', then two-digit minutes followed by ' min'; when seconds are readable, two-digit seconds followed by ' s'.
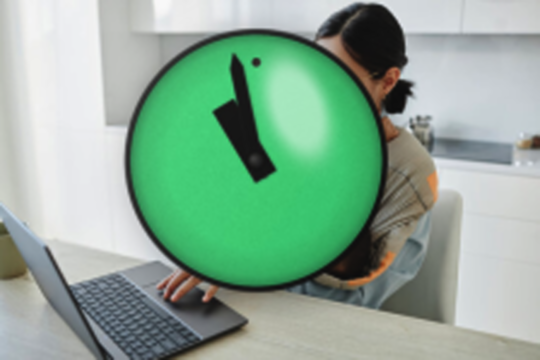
10 h 58 min
